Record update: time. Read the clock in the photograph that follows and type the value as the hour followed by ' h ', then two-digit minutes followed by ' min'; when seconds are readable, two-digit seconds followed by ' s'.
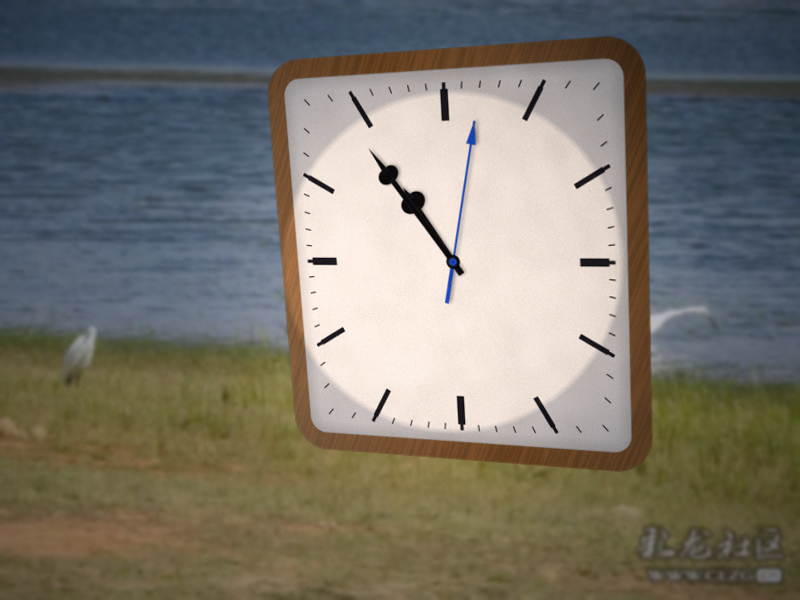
10 h 54 min 02 s
